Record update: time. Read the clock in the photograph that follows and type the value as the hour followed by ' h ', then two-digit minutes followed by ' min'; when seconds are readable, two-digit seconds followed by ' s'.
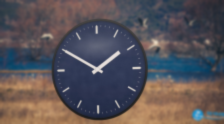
1 h 50 min
